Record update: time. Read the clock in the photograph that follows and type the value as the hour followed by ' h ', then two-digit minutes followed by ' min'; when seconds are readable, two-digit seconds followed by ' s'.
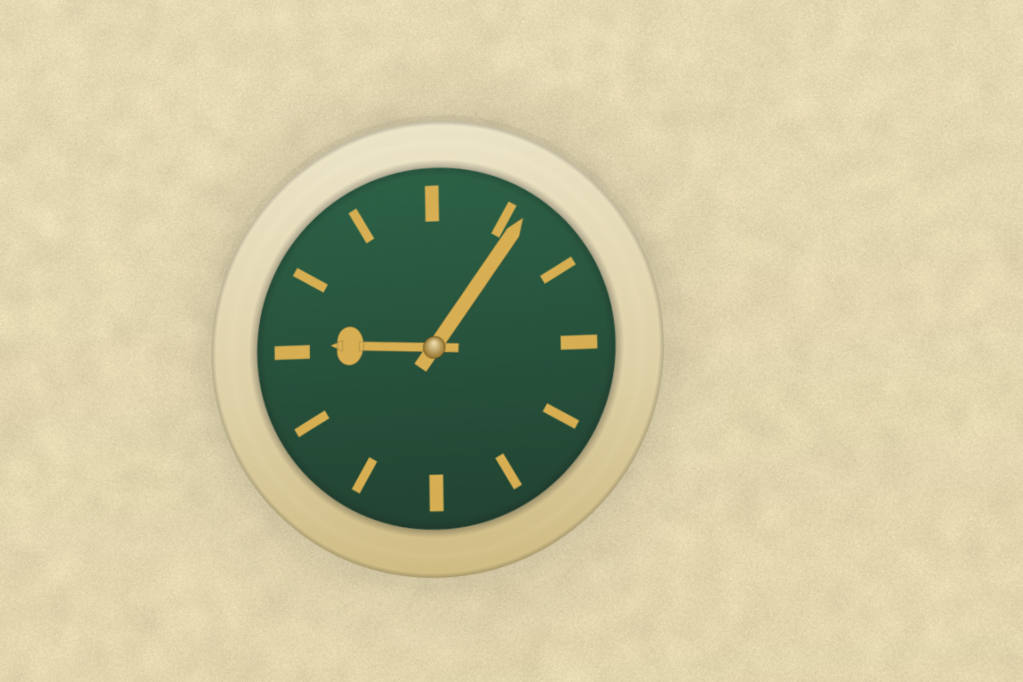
9 h 06 min
